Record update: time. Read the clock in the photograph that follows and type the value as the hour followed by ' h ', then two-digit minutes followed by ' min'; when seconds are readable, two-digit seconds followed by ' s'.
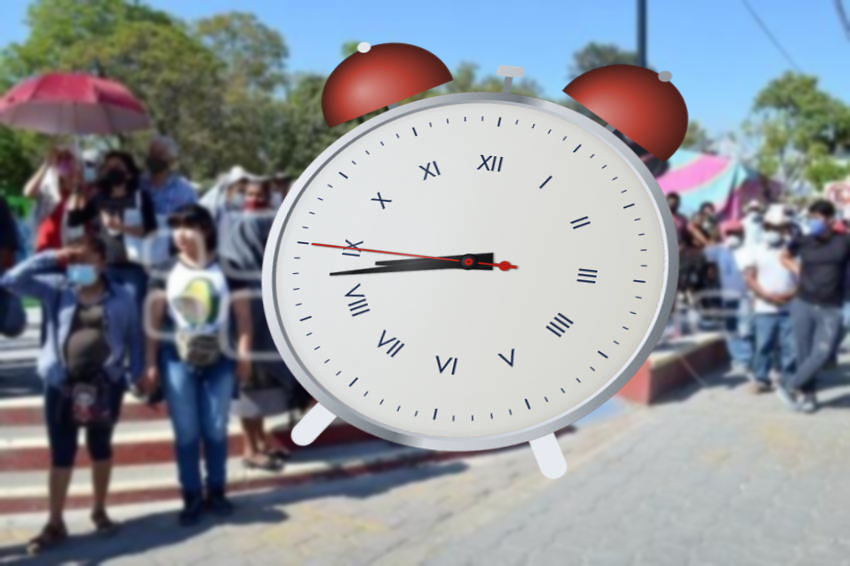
8 h 42 min 45 s
